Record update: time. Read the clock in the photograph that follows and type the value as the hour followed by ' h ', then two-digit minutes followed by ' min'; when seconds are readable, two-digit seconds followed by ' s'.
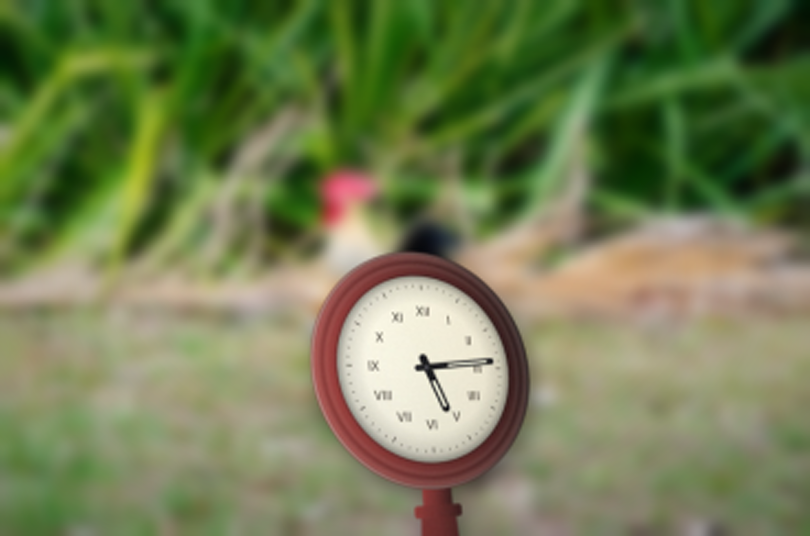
5 h 14 min
